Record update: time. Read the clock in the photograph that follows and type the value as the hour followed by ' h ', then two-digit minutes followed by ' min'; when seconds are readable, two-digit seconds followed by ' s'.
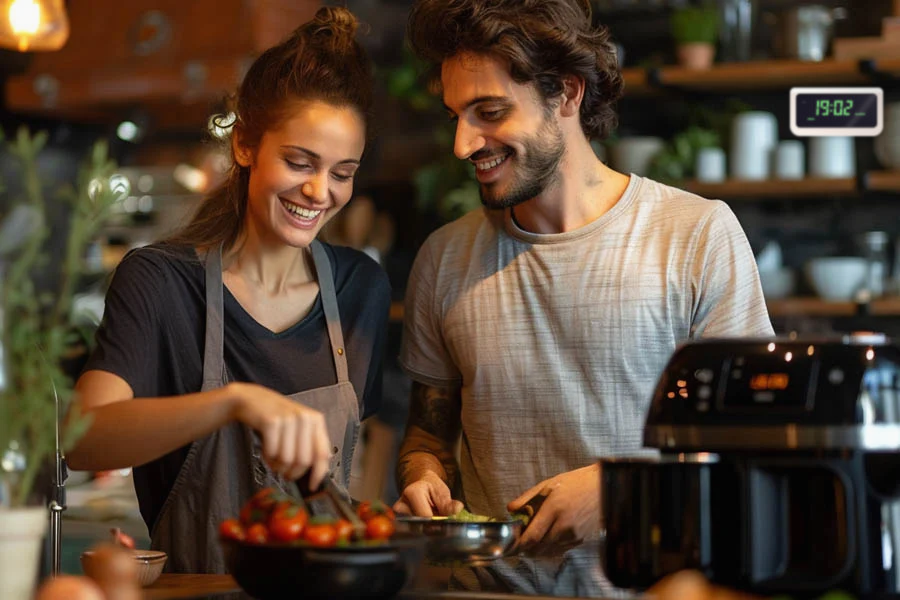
19 h 02 min
